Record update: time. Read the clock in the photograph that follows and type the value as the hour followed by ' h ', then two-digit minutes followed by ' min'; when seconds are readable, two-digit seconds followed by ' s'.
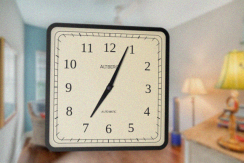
7 h 04 min
